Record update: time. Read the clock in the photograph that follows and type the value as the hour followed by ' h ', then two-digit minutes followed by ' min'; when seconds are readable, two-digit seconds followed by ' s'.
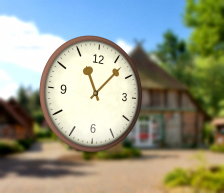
11 h 07 min
